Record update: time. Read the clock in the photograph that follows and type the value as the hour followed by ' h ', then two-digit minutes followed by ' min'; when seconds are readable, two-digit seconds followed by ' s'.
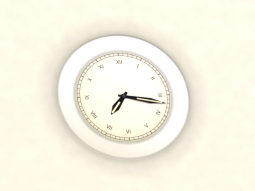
7 h 17 min
